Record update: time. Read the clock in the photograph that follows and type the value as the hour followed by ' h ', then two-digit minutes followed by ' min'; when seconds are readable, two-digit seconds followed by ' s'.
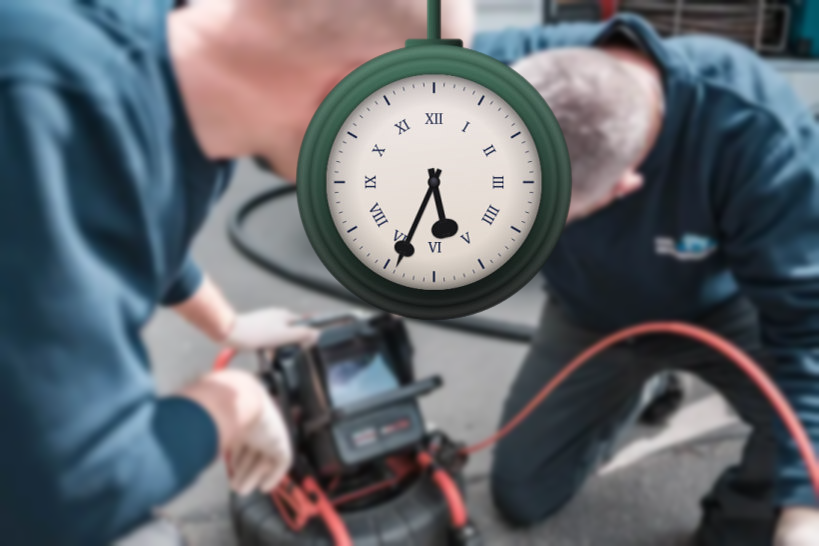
5 h 34 min
